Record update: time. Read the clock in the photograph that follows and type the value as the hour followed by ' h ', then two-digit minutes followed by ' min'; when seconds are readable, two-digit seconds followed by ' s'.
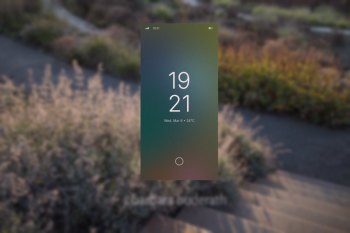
19 h 21 min
